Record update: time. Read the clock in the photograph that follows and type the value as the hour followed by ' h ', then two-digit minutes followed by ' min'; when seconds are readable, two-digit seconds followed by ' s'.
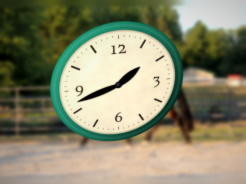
1 h 42 min
